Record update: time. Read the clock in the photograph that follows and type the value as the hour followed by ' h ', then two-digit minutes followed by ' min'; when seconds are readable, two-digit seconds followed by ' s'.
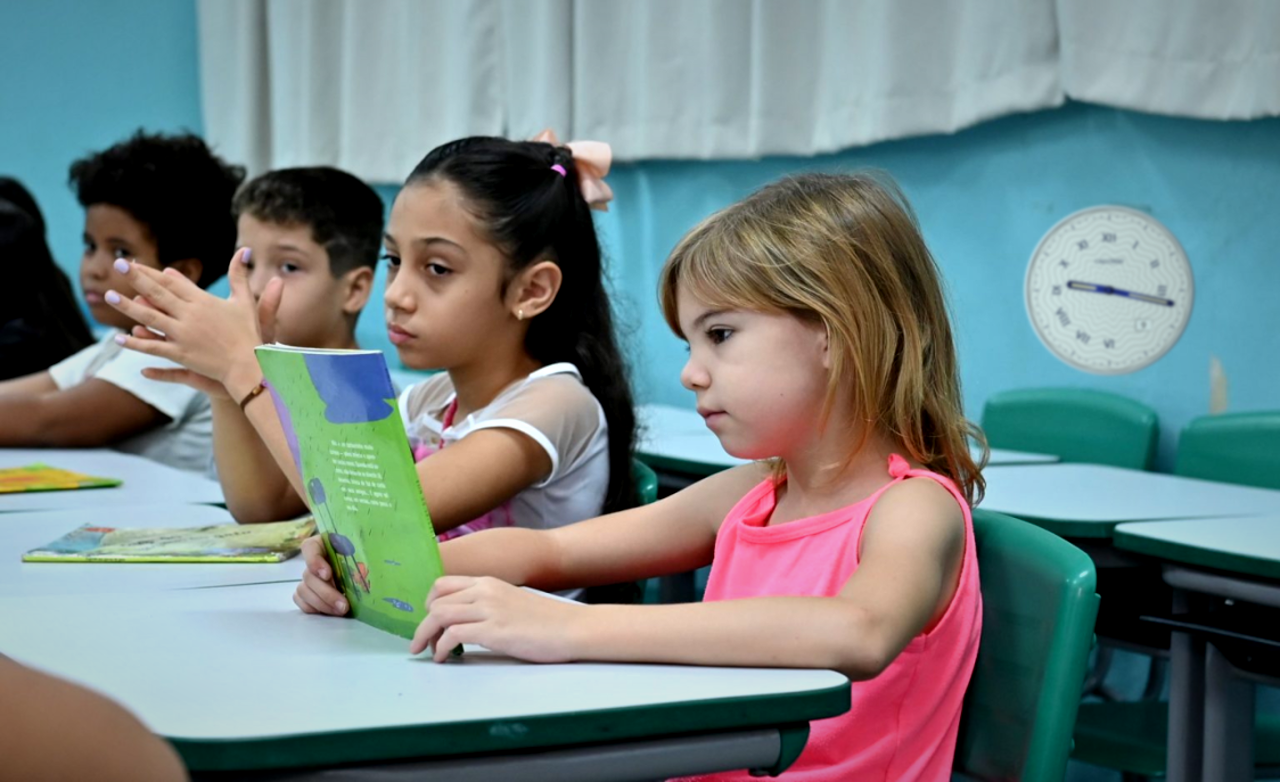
9 h 17 min
